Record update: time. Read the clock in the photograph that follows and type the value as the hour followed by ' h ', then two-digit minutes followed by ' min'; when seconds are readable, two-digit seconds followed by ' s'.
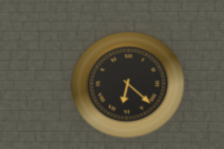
6 h 22 min
